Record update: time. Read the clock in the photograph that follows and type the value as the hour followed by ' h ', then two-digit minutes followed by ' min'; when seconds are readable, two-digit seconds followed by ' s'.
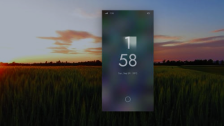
1 h 58 min
